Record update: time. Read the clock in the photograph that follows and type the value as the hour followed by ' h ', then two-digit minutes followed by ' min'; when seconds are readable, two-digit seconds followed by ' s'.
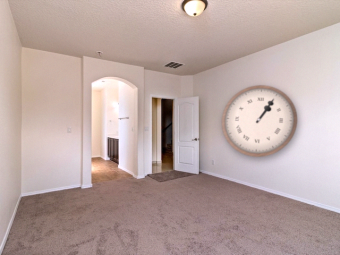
1 h 05 min
